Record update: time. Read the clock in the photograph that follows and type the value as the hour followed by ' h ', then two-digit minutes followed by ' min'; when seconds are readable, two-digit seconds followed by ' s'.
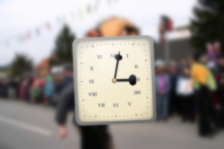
3 h 02 min
